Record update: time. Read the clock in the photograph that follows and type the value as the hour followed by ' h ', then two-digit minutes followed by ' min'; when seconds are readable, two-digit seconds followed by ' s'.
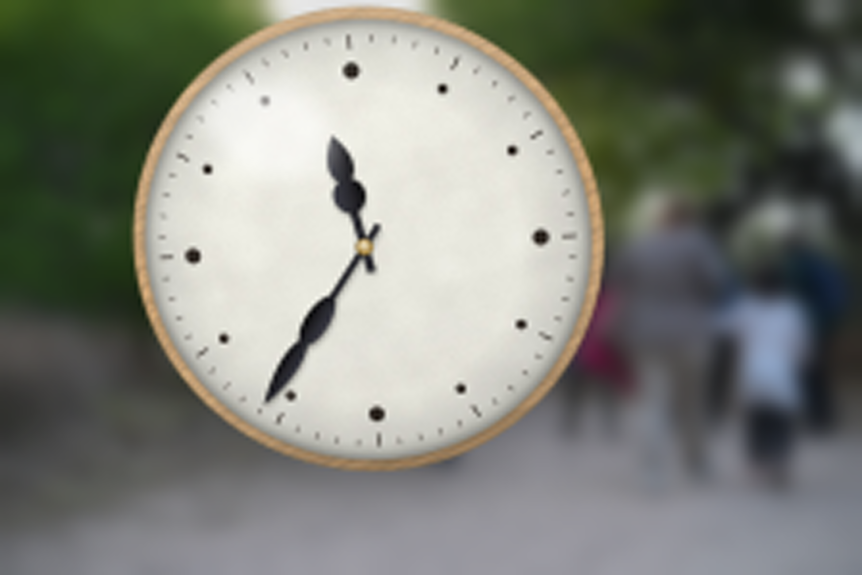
11 h 36 min
